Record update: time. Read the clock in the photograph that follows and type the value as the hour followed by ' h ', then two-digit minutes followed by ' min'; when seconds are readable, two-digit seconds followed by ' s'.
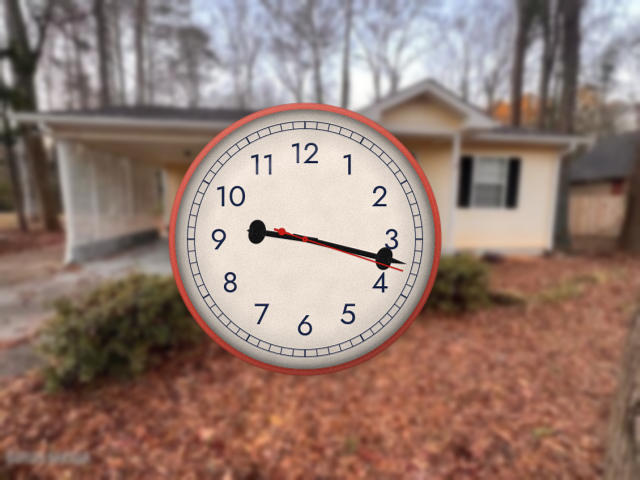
9 h 17 min 18 s
